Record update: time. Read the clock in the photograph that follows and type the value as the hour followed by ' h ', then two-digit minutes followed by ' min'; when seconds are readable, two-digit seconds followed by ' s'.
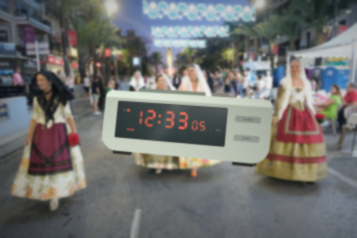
12 h 33 min
